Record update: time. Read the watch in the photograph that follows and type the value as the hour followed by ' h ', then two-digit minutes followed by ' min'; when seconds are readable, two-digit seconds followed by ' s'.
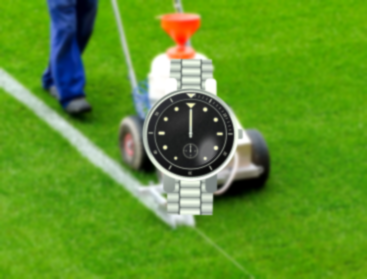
12 h 00 min
